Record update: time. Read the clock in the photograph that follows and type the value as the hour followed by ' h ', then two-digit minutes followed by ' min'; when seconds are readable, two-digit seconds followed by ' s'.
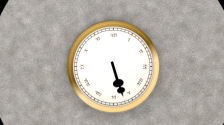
5 h 27 min
